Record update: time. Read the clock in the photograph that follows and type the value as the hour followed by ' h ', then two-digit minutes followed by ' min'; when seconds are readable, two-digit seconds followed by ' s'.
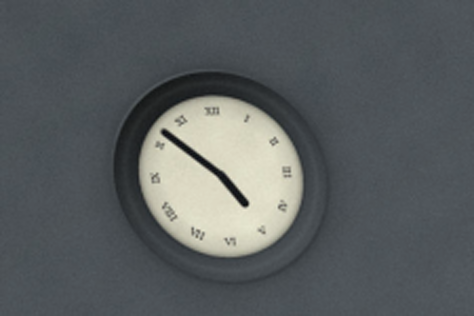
4 h 52 min
